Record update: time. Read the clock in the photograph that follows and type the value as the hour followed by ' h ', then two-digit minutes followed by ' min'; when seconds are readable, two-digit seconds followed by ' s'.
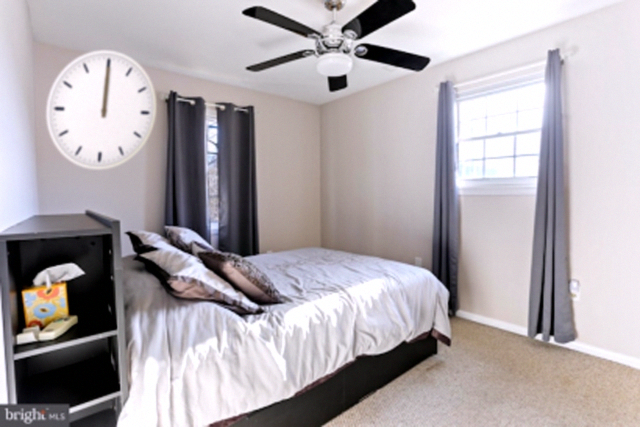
12 h 00 min
